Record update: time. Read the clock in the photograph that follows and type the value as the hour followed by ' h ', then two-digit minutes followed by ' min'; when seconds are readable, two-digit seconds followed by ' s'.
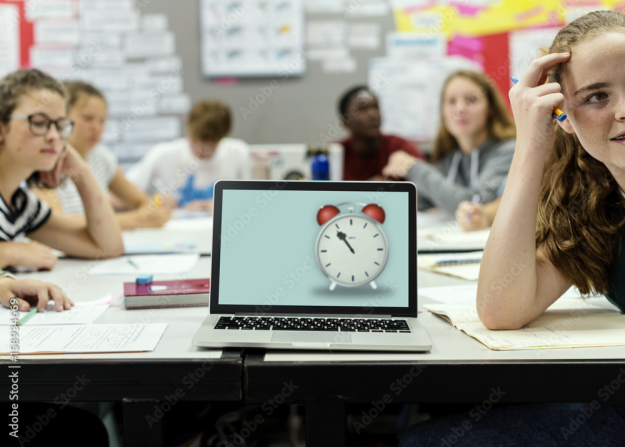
10 h 54 min
